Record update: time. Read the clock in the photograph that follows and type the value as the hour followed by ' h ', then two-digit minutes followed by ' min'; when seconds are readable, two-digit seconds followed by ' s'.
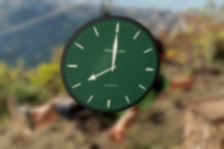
8 h 00 min
